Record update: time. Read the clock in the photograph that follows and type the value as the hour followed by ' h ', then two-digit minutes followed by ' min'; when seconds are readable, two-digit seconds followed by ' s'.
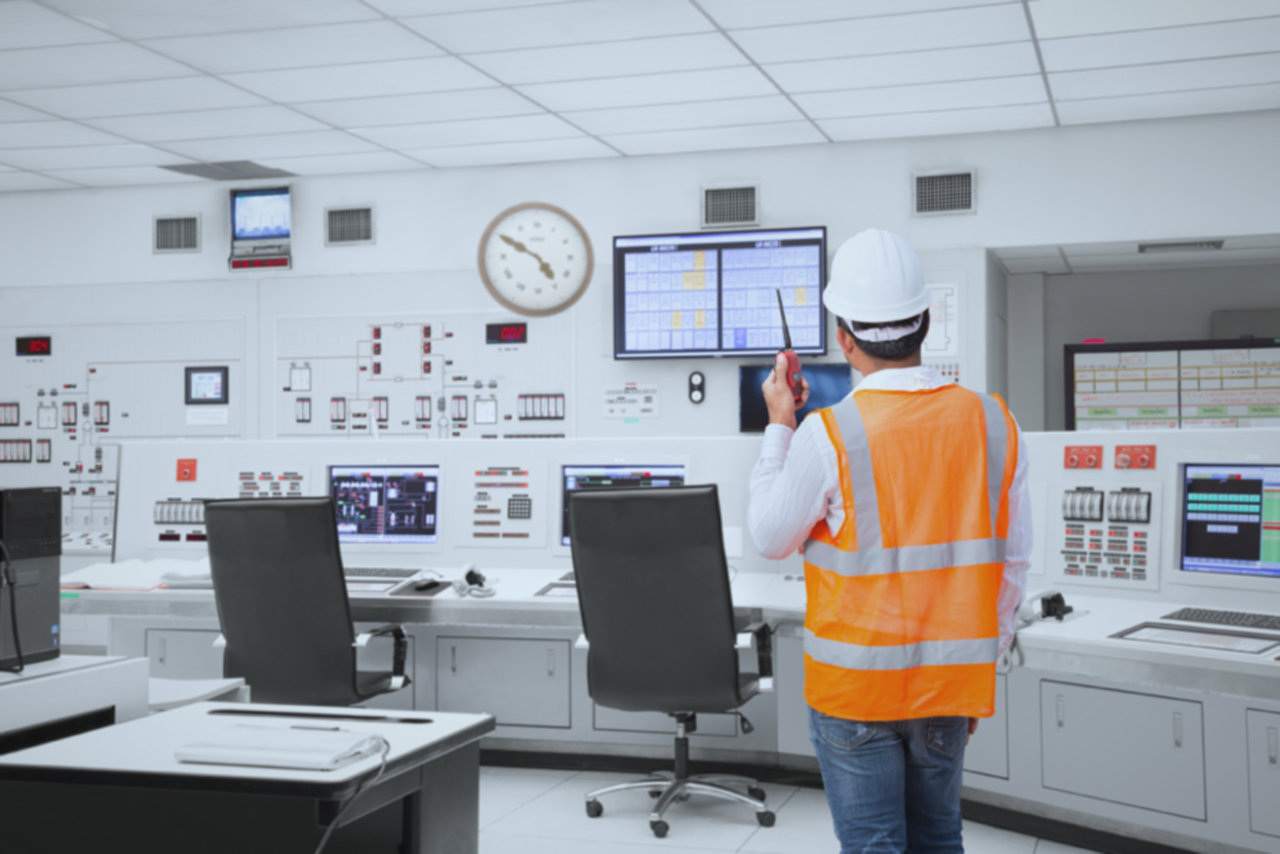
4 h 50 min
